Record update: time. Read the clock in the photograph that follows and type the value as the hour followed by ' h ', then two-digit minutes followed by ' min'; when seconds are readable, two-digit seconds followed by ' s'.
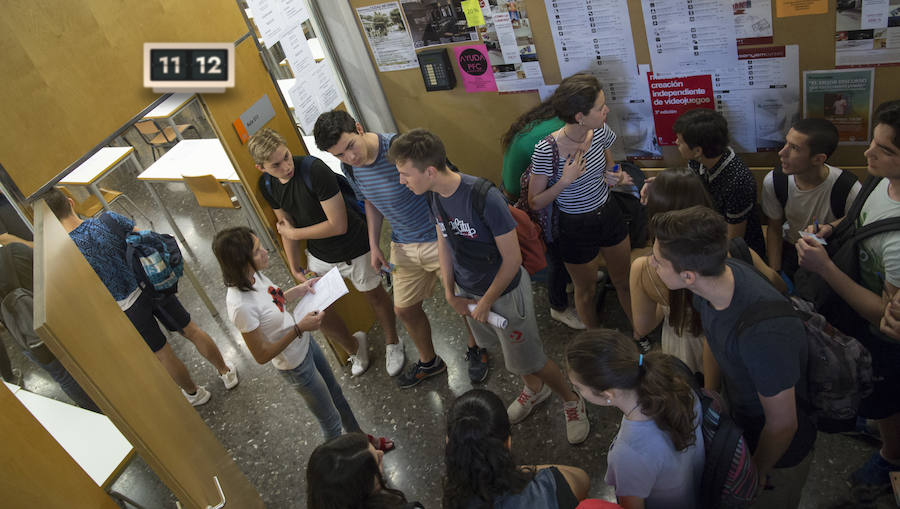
11 h 12 min
